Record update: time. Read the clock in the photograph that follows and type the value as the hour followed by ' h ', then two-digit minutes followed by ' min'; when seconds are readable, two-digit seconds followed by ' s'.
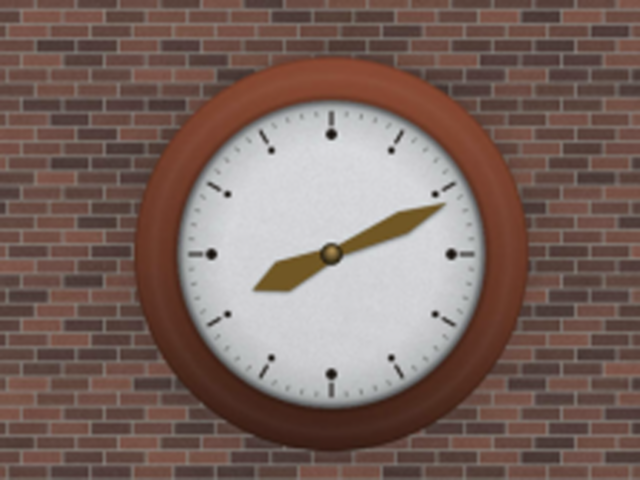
8 h 11 min
